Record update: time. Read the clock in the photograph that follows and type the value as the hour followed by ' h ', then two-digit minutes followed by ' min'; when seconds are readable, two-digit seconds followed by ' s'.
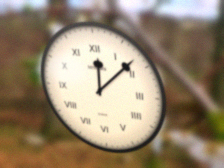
12 h 08 min
